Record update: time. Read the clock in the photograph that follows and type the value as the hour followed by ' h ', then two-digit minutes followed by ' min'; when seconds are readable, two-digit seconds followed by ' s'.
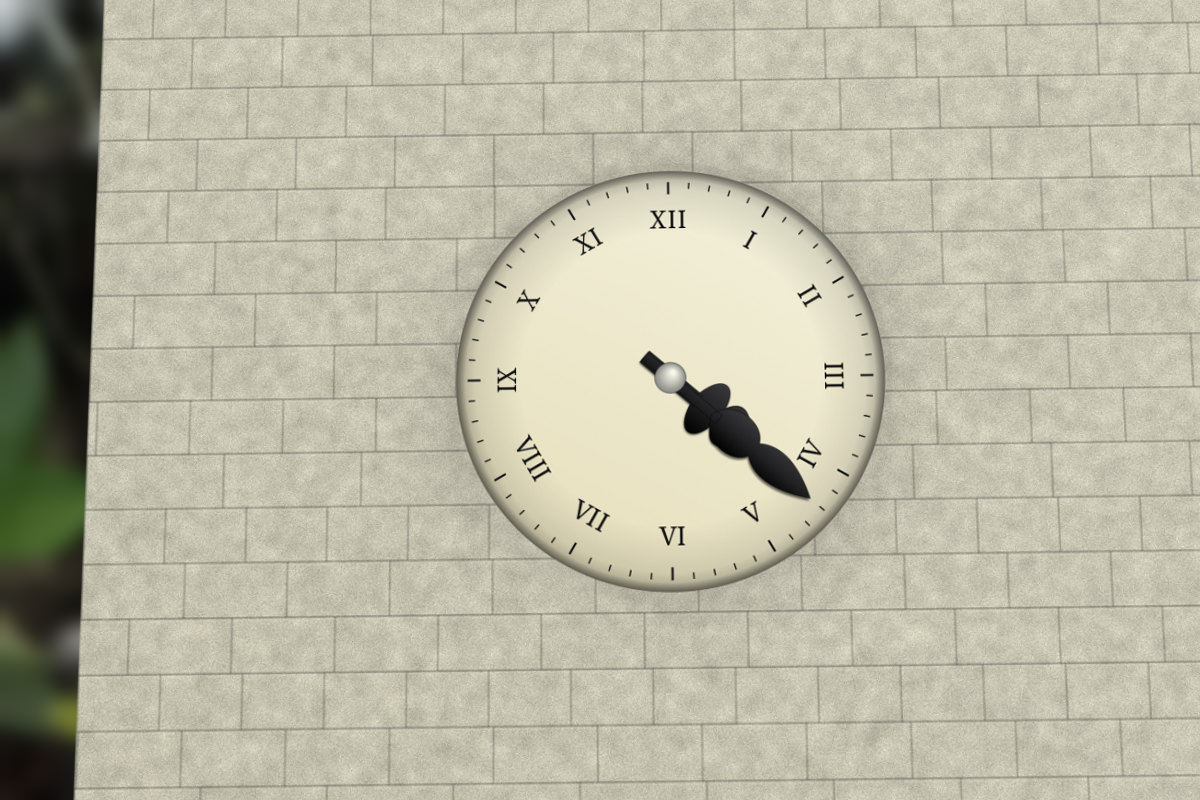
4 h 22 min
